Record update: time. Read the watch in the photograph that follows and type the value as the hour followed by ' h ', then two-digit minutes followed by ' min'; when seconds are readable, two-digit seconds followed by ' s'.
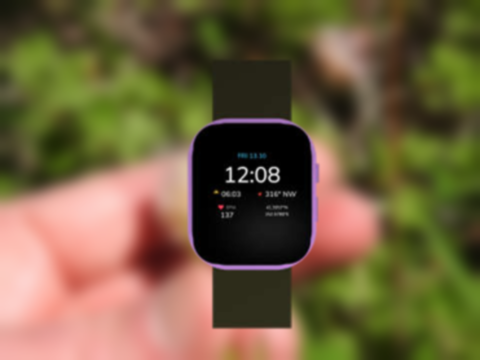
12 h 08 min
